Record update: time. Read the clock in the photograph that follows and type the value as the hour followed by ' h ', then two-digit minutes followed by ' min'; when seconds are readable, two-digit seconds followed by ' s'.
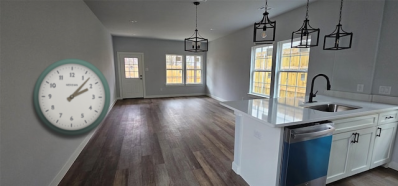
2 h 07 min
